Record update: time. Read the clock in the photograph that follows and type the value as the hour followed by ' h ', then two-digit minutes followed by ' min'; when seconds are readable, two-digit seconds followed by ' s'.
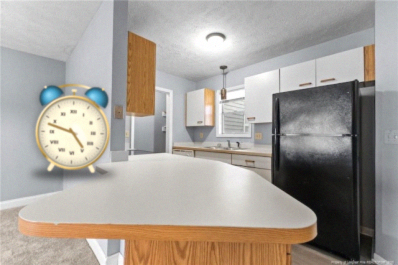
4 h 48 min
